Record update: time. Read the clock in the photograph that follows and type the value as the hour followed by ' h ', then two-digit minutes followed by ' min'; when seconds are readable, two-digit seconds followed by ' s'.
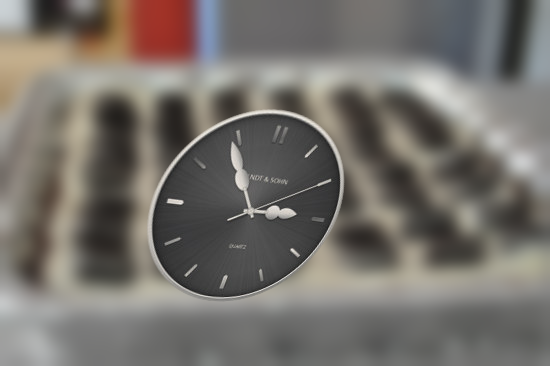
2 h 54 min 10 s
